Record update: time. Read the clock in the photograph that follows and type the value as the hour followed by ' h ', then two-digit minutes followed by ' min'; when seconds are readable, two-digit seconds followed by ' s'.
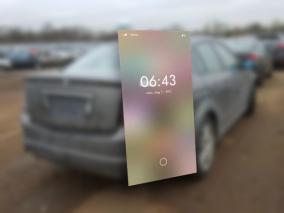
6 h 43 min
